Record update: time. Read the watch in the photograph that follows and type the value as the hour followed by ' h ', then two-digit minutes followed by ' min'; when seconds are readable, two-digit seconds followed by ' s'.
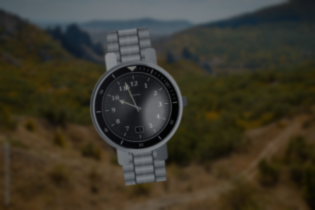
9 h 57 min
